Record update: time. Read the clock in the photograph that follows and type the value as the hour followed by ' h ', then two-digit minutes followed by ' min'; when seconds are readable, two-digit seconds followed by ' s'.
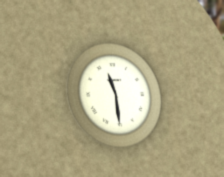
11 h 30 min
